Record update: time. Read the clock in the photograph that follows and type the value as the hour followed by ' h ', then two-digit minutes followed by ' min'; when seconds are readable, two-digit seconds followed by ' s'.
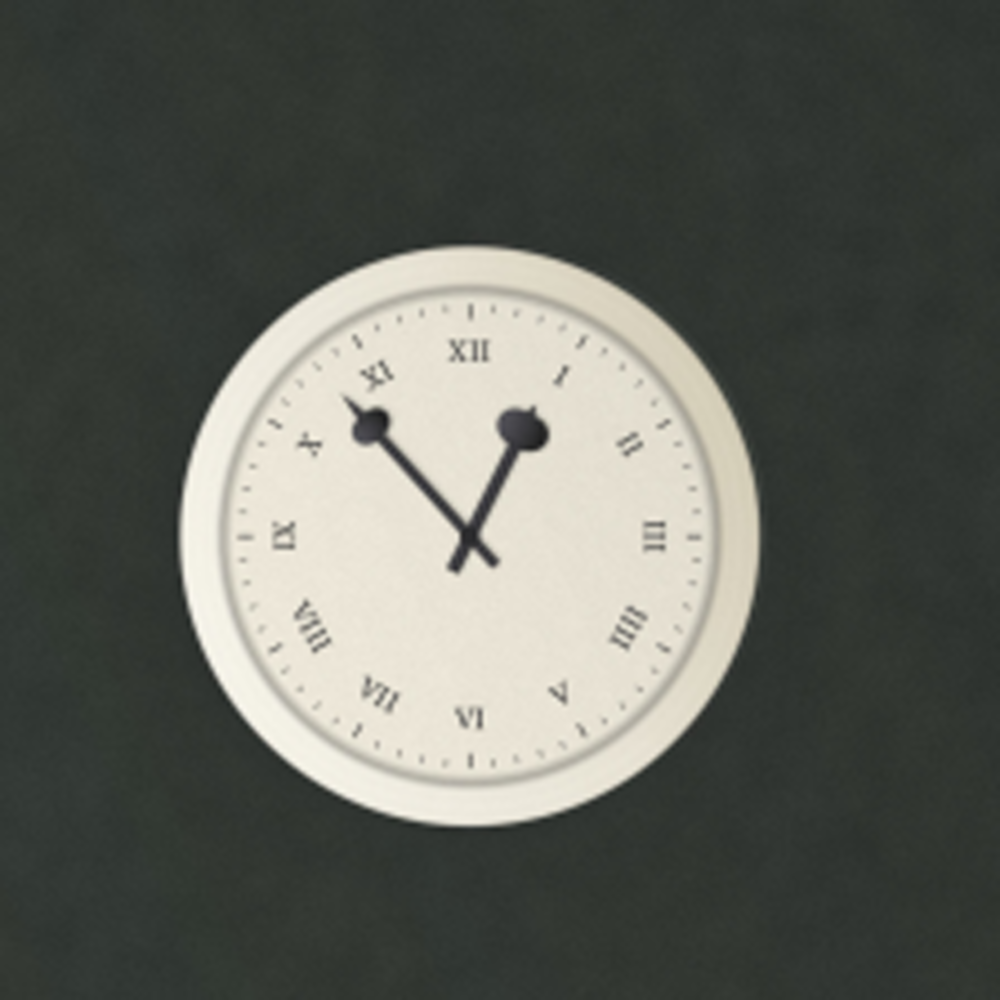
12 h 53 min
